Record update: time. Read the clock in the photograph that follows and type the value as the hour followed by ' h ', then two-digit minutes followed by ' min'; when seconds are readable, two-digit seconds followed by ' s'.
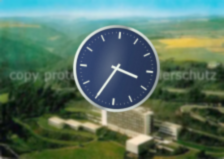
3 h 35 min
